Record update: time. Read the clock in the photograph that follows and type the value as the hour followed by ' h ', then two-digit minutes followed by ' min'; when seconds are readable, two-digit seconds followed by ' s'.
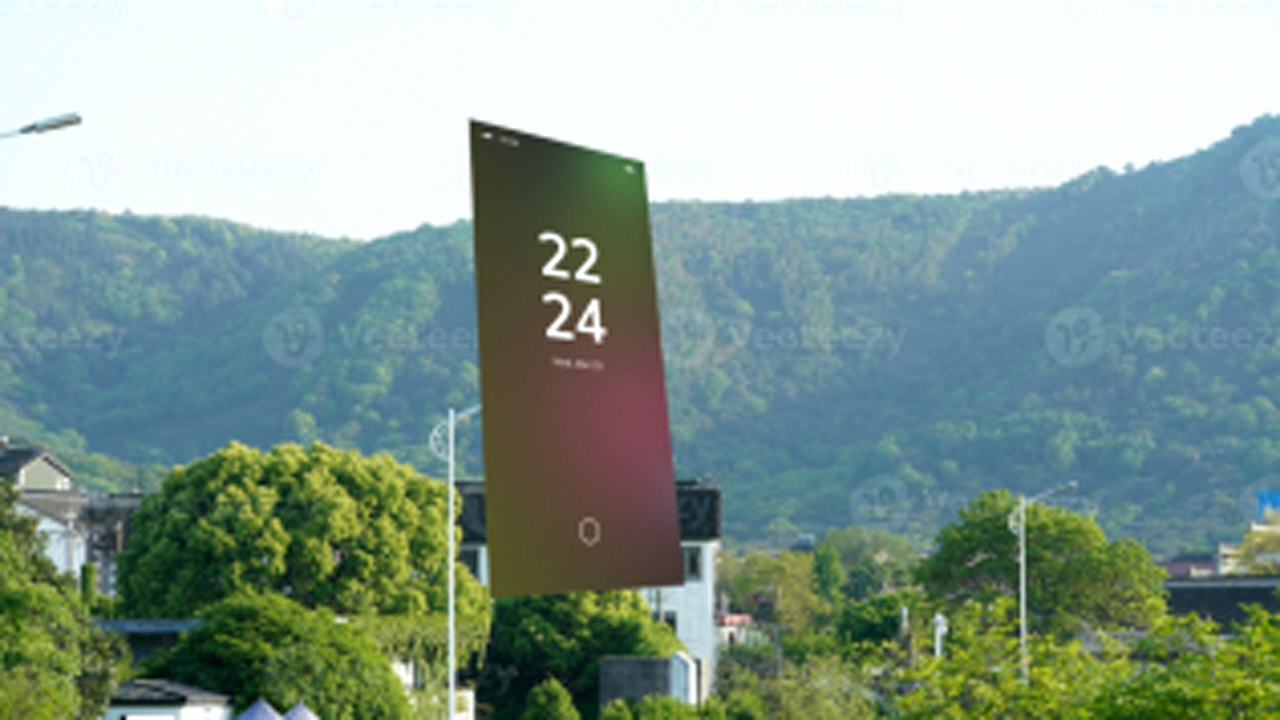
22 h 24 min
